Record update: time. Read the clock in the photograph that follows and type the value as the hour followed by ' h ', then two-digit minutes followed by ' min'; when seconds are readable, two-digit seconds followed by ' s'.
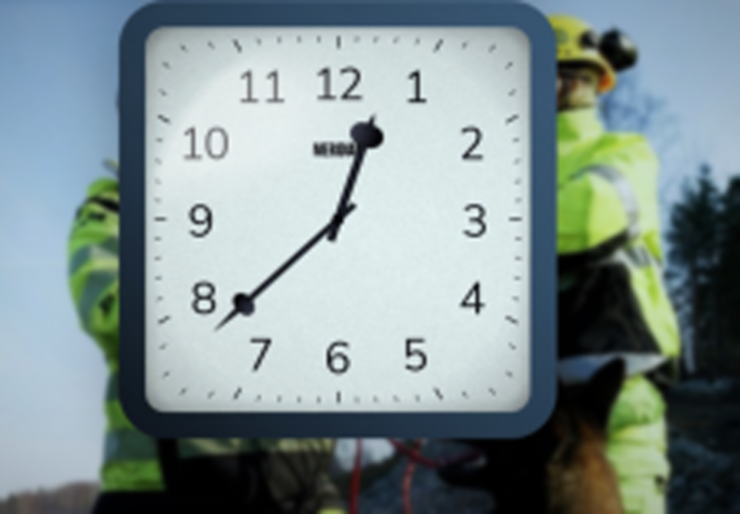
12 h 38 min
